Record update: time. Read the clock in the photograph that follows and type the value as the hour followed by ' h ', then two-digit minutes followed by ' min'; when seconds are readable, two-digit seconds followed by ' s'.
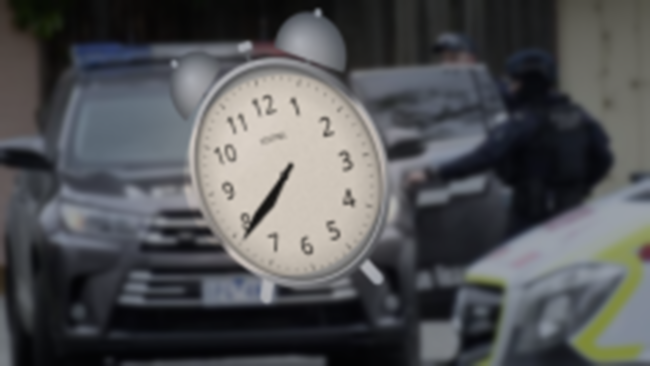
7 h 39 min
